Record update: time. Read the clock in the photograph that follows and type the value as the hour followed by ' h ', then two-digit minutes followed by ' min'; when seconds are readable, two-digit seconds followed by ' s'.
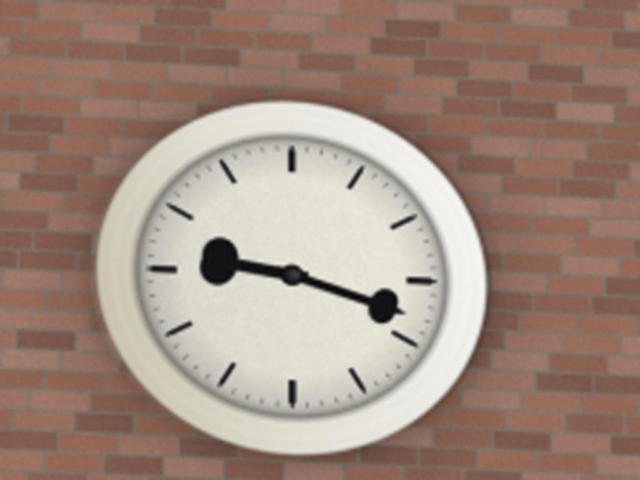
9 h 18 min
